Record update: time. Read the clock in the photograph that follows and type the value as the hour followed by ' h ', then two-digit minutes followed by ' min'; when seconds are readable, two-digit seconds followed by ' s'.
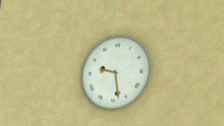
9 h 28 min
